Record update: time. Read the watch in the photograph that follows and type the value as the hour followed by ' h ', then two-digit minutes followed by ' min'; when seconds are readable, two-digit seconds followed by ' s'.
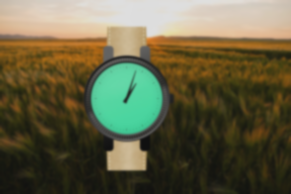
1 h 03 min
